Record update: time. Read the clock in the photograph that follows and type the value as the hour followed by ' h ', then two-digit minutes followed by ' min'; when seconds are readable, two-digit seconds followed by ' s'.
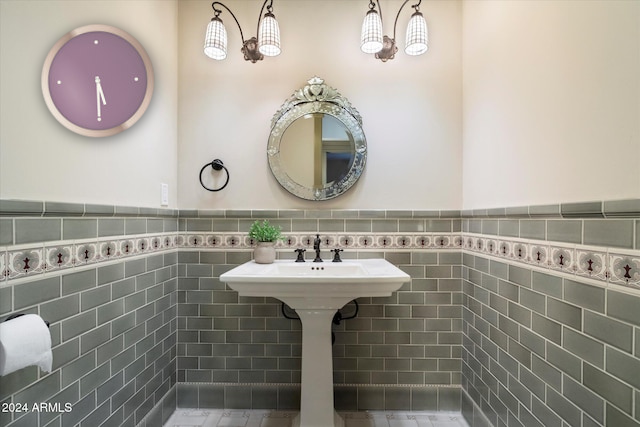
5 h 30 min
